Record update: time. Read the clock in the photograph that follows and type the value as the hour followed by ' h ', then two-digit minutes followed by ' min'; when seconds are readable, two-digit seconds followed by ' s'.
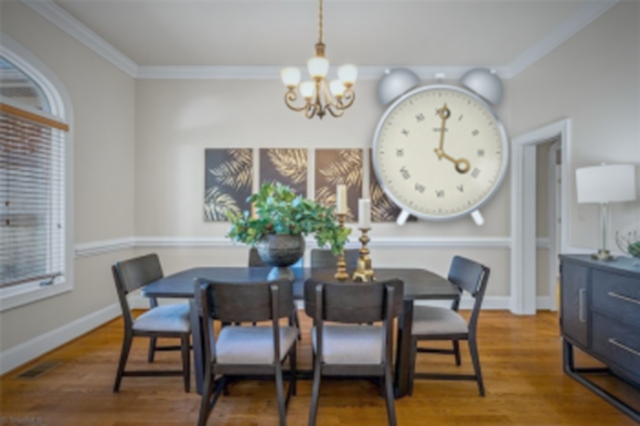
4 h 01 min
